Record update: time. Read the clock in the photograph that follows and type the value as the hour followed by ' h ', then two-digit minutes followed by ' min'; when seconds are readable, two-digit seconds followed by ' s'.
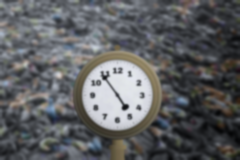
4 h 54 min
